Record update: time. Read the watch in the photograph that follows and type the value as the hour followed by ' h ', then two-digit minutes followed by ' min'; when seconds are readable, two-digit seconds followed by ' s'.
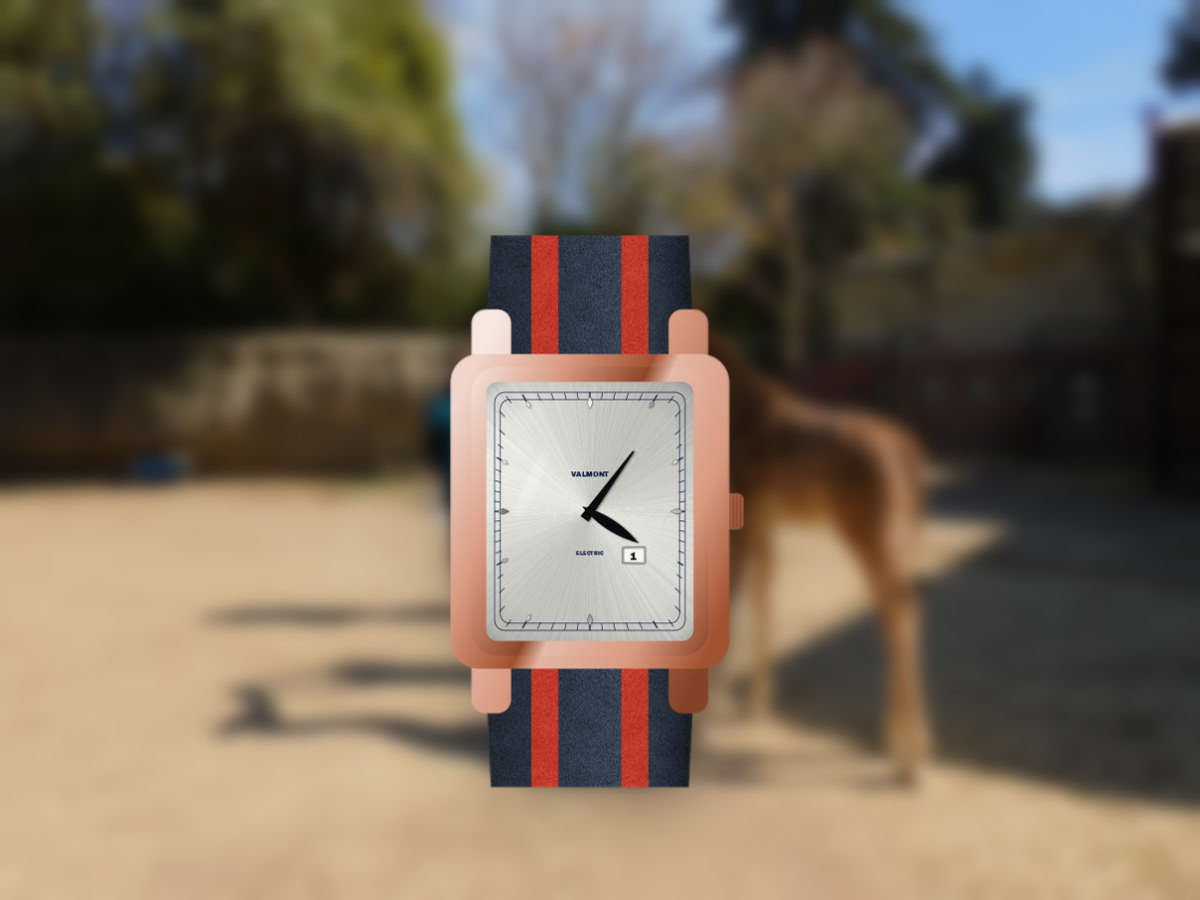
4 h 06 min
